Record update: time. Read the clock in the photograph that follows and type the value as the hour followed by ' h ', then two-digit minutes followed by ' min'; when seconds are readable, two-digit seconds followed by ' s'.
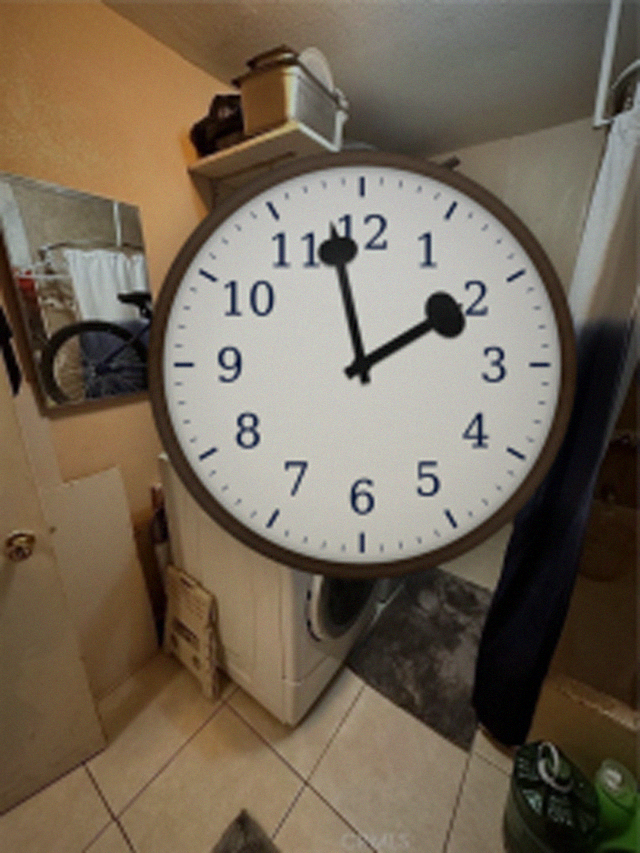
1 h 58 min
